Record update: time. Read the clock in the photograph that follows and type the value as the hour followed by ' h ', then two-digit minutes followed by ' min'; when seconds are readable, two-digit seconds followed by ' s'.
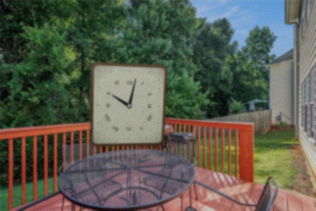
10 h 02 min
